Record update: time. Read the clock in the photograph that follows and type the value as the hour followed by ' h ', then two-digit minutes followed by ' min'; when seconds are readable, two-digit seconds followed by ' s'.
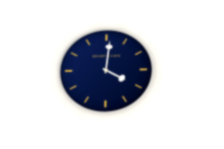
4 h 01 min
